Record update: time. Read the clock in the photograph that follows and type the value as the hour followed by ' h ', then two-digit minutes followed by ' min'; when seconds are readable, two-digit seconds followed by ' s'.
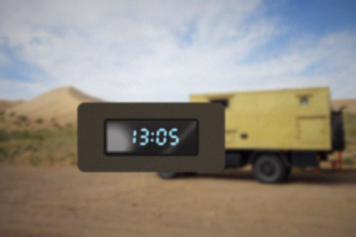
13 h 05 min
